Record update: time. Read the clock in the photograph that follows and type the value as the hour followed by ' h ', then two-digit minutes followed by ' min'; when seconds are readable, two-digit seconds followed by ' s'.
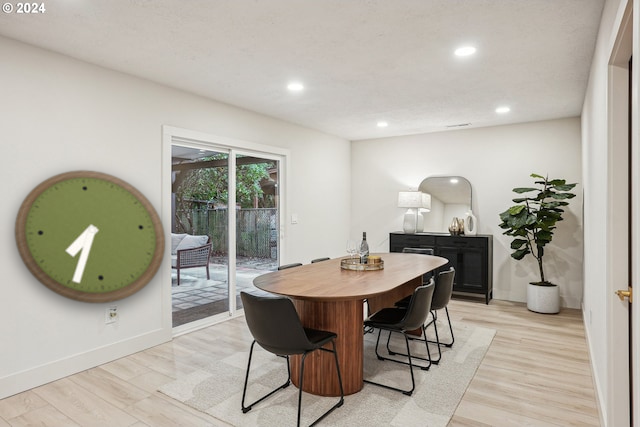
7 h 34 min
